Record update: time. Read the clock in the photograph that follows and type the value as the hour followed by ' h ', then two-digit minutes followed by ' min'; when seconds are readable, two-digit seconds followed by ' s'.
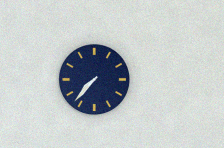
7 h 37 min
